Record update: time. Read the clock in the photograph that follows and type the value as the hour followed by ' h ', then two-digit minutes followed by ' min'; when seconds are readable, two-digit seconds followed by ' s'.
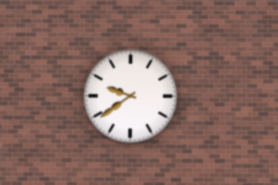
9 h 39 min
